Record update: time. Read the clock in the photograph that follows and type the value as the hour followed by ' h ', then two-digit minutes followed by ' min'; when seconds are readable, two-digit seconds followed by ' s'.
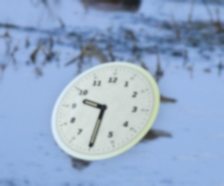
9 h 30 min
